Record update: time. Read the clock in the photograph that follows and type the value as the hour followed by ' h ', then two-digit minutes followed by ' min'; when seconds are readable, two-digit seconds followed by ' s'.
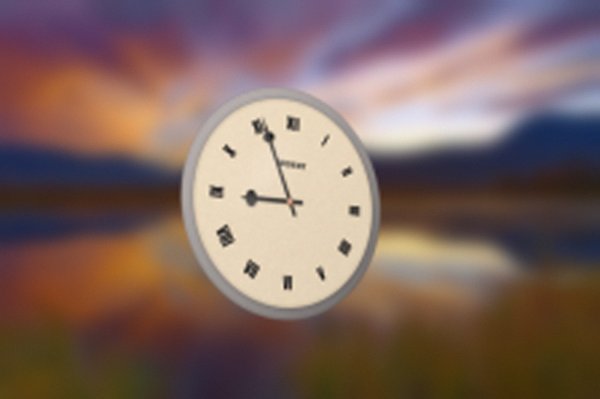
8 h 56 min
